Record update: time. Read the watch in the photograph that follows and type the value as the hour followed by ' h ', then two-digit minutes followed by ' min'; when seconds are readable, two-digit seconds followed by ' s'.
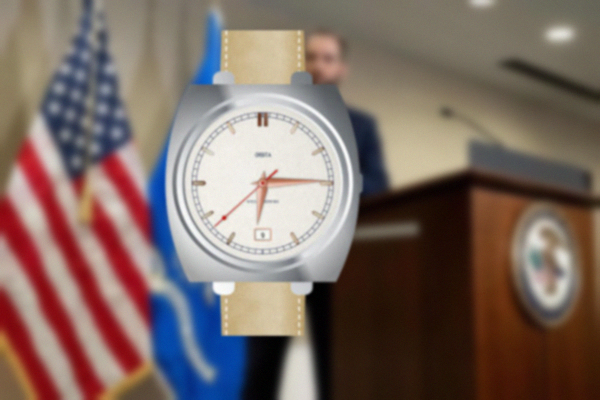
6 h 14 min 38 s
